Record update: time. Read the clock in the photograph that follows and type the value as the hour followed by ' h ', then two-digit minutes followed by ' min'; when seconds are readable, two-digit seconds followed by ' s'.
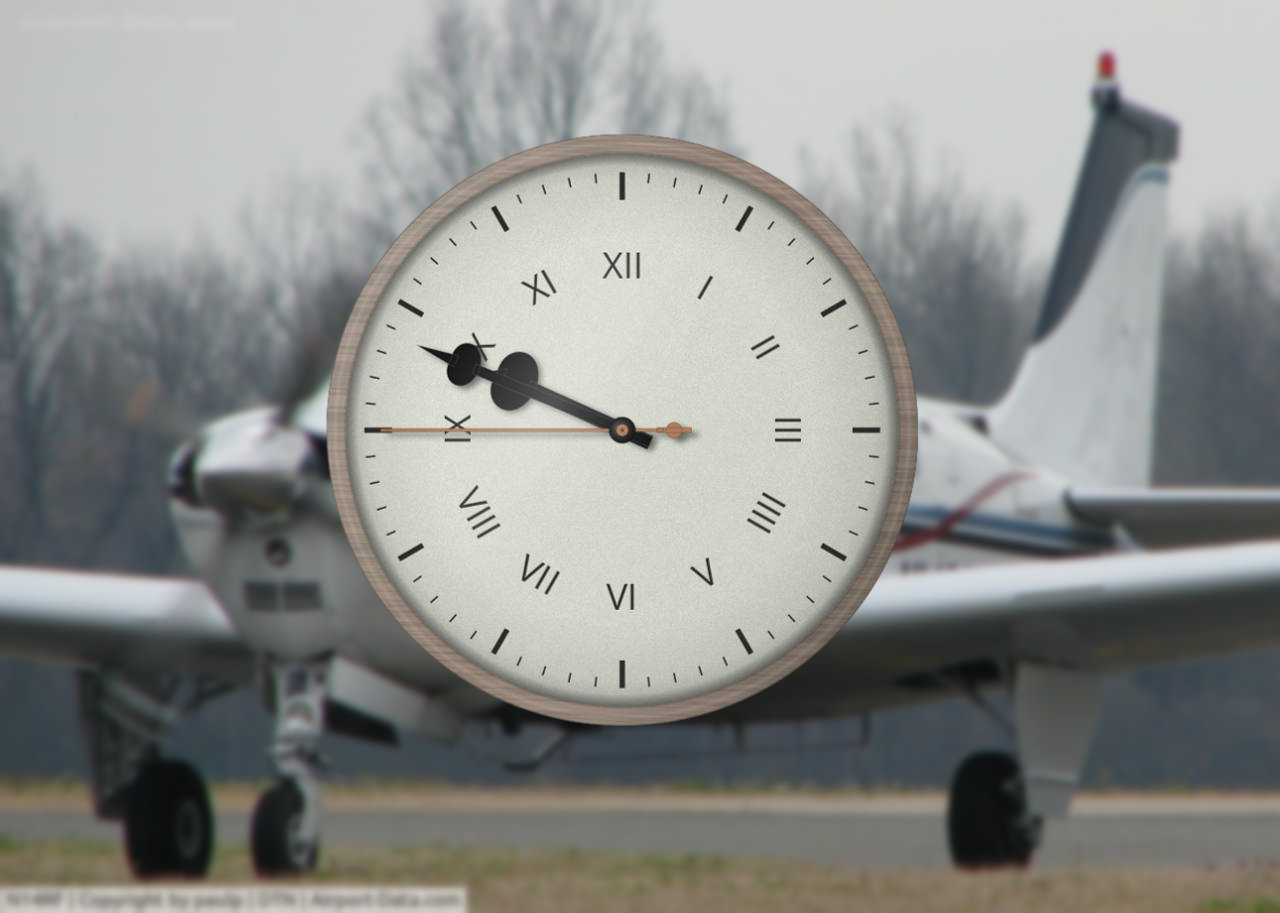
9 h 48 min 45 s
